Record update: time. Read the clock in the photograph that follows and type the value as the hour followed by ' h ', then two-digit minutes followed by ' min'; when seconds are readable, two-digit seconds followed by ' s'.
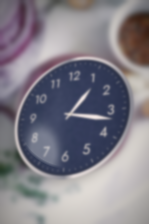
1 h 17 min
